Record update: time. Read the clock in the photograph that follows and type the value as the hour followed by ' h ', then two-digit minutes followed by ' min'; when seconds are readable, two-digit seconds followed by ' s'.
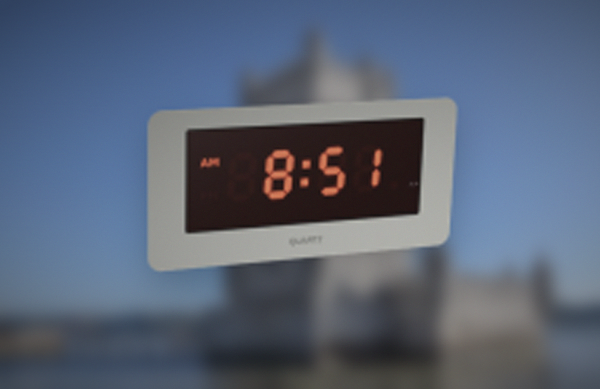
8 h 51 min
